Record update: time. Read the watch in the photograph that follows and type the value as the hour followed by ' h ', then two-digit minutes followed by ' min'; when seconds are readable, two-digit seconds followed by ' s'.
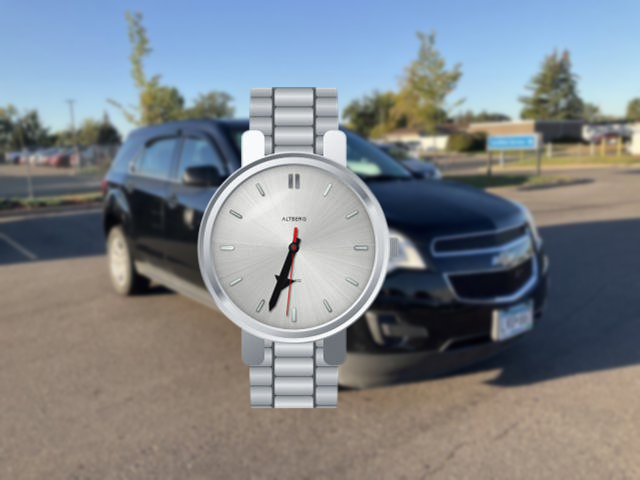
6 h 33 min 31 s
